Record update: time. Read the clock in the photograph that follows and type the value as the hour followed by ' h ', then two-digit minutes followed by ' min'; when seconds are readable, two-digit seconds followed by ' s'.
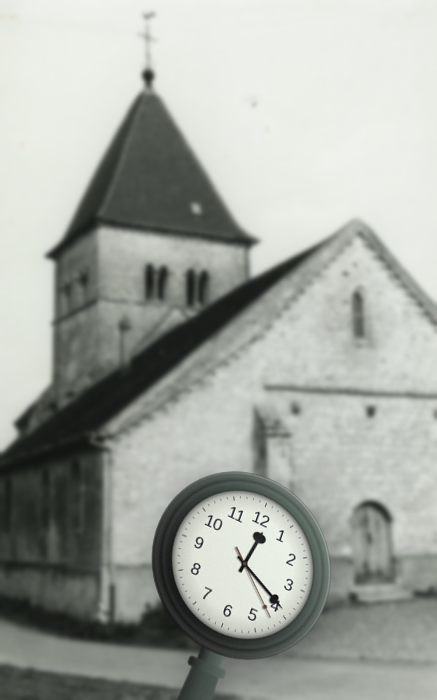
12 h 19 min 22 s
